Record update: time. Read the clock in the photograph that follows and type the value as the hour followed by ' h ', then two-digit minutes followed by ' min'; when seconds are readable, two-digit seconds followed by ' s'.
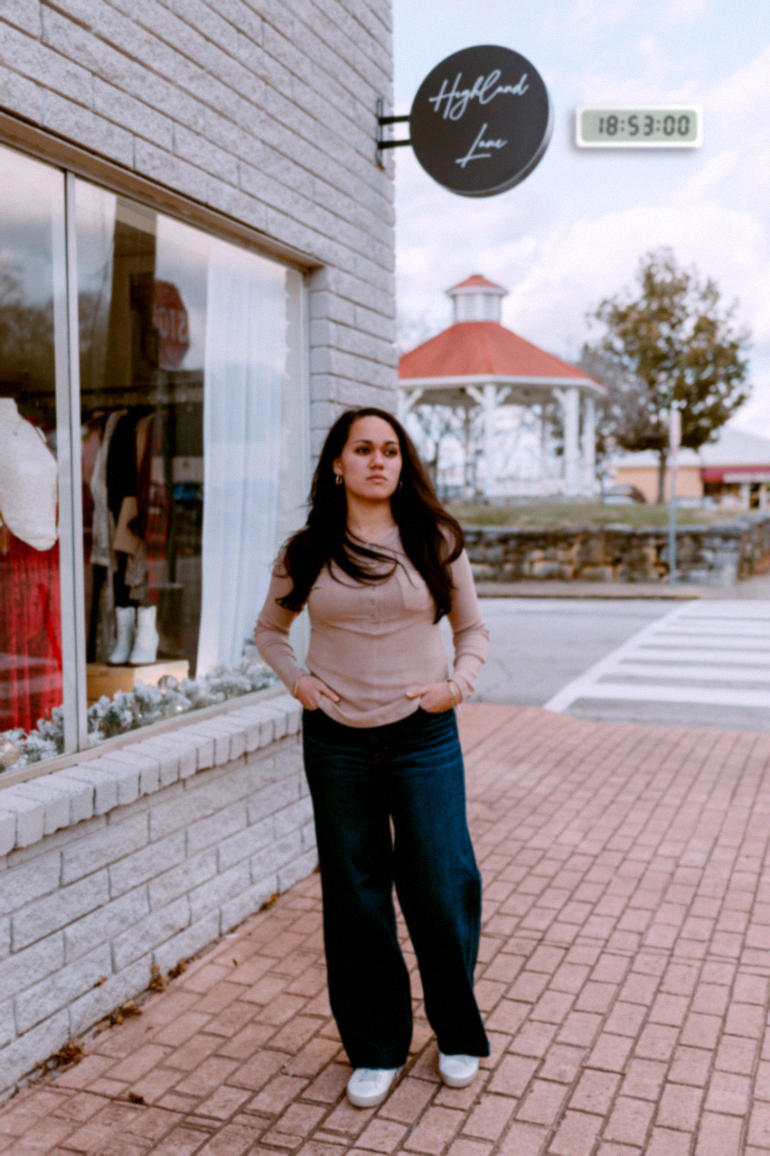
18 h 53 min 00 s
